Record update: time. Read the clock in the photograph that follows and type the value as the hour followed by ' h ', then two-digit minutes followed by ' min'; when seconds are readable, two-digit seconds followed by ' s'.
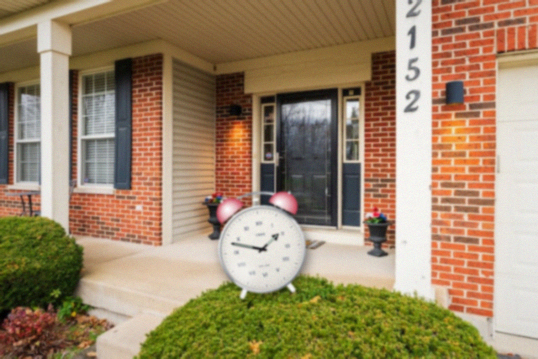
1 h 48 min
